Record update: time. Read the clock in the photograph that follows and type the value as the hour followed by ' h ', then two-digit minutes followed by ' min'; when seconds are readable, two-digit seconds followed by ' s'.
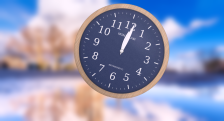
12 h 01 min
